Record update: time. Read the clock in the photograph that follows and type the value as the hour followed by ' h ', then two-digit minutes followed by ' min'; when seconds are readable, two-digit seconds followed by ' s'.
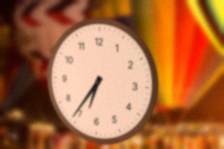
6 h 36 min
